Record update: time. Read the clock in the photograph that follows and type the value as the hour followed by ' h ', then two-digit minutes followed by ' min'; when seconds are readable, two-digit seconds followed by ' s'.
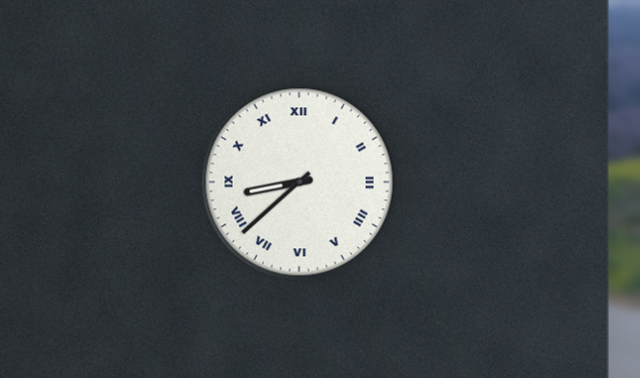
8 h 38 min
